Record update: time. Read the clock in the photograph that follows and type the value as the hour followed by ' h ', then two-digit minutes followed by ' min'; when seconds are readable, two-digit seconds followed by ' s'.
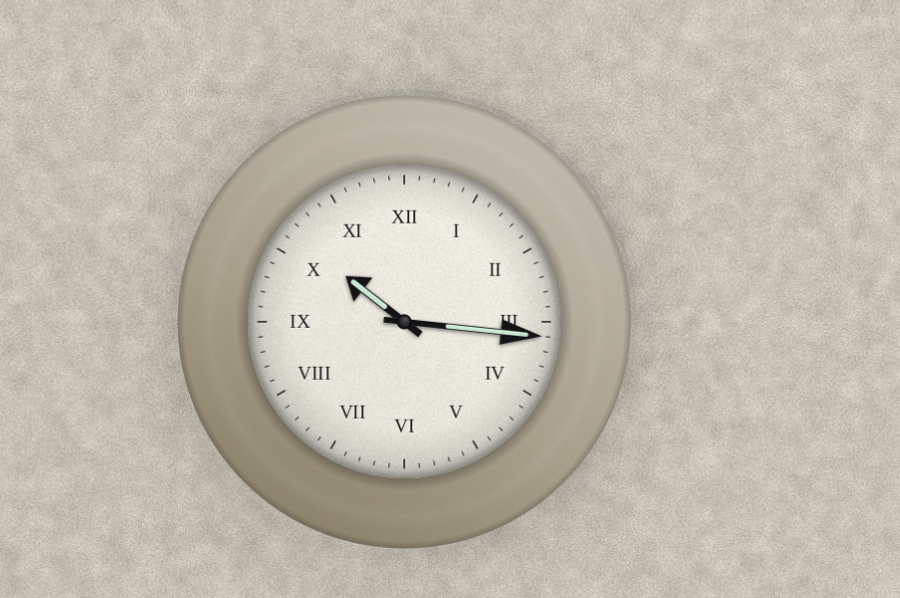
10 h 16 min
